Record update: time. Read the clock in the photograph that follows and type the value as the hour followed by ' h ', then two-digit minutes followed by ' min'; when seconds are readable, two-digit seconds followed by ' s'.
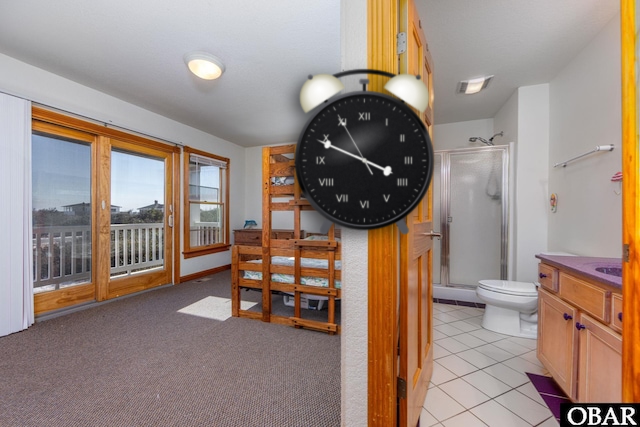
3 h 48 min 55 s
